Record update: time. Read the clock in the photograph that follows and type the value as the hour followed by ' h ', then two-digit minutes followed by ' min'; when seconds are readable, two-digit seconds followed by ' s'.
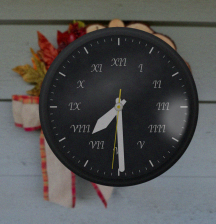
7 h 29 min 31 s
